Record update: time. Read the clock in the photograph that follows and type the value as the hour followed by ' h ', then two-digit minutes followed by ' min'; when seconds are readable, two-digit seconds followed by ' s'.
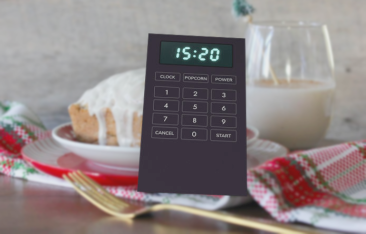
15 h 20 min
